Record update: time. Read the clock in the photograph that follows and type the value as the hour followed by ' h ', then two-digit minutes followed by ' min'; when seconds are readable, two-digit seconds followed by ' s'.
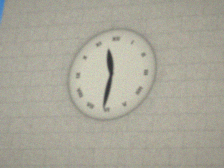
11 h 31 min
